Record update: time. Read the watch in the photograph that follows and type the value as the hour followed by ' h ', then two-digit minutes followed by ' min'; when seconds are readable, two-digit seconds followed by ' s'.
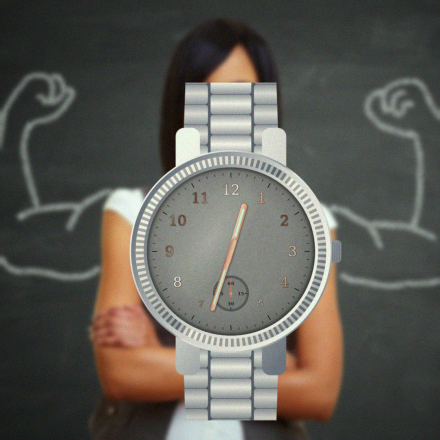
12 h 33 min
